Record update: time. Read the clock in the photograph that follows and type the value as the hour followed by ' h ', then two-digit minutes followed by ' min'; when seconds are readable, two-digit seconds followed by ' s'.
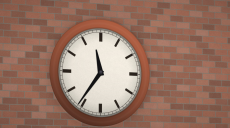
11 h 36 min
